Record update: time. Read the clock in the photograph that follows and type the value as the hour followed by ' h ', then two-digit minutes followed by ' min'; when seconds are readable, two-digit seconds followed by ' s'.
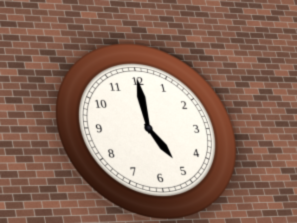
5 h 00 min
